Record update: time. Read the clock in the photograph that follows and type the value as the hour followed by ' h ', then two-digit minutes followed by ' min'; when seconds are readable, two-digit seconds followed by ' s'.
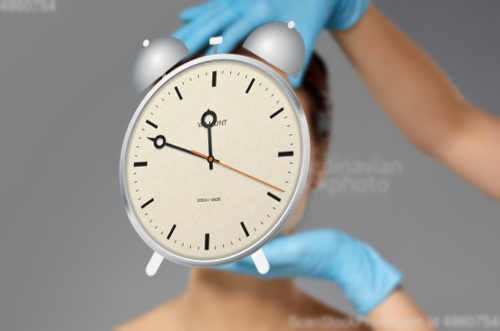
11 h 48 min 19 s
